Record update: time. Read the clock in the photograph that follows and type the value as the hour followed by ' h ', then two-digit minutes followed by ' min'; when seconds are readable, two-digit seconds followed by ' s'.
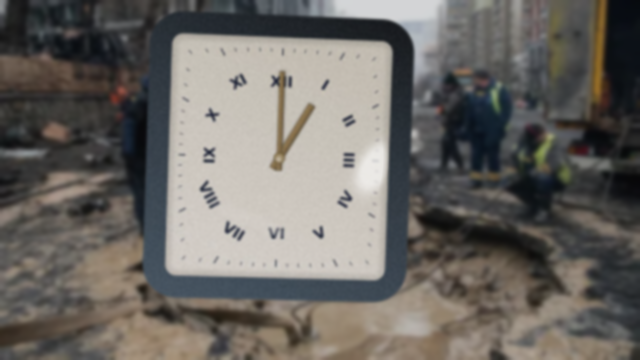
1 h 00 min
